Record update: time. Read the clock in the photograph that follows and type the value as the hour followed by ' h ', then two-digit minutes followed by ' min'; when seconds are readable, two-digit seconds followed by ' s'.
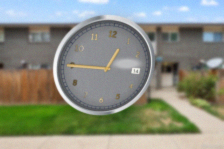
12 h 45 min
